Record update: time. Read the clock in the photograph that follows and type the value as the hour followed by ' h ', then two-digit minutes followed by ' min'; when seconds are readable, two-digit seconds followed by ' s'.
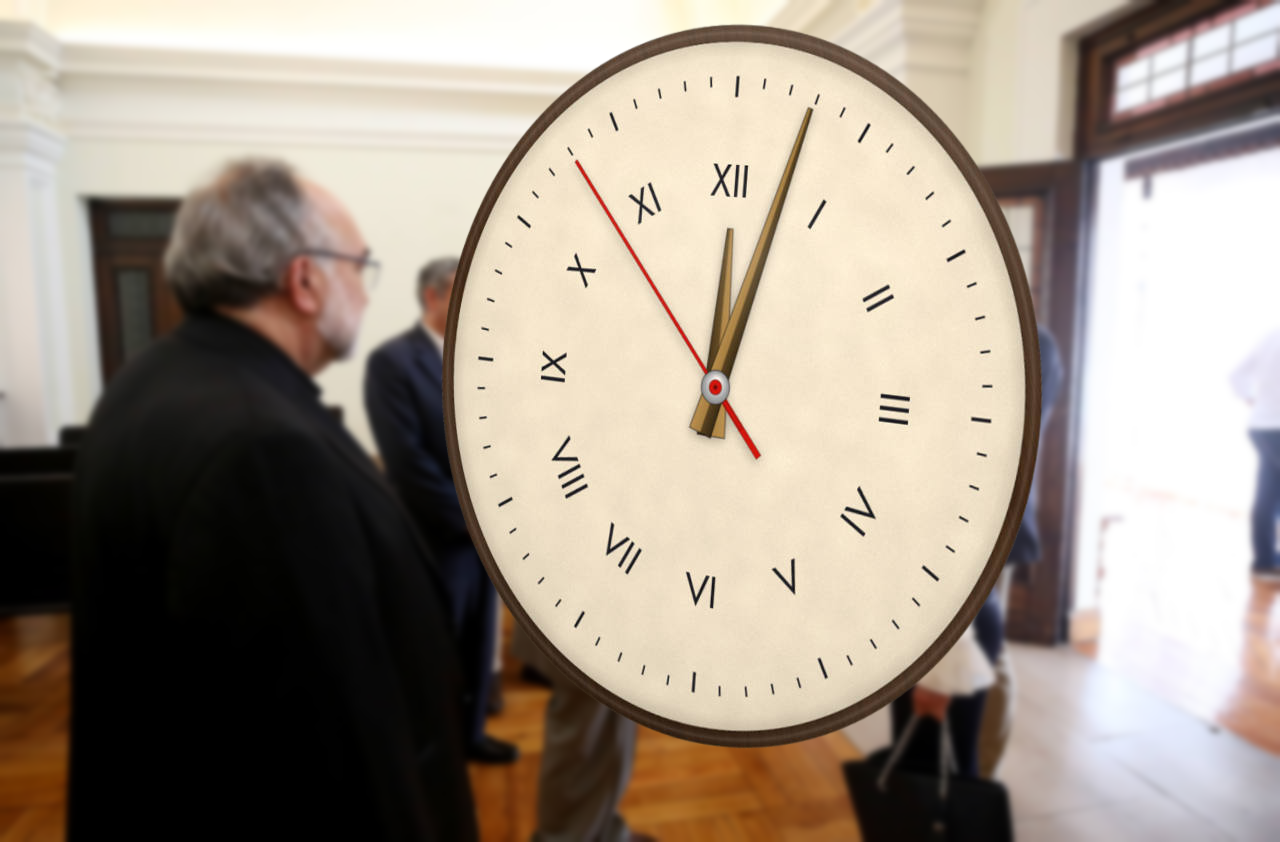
12 h 02 min 53 s
